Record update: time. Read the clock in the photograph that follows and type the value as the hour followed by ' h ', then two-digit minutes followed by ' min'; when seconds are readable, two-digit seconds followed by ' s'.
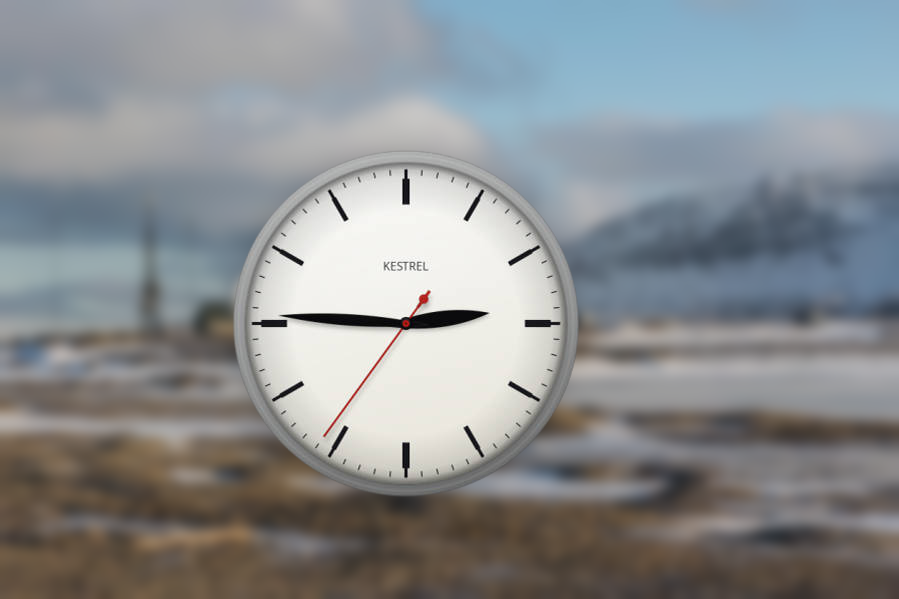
2 h 45 min 36 s
